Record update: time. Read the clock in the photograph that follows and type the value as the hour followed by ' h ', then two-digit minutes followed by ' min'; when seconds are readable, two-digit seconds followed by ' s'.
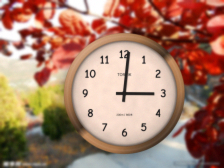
3 h 01 min
